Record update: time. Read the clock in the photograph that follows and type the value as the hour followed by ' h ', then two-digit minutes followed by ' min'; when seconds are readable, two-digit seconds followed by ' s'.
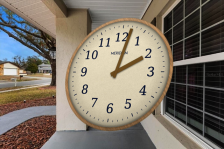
2 h 02 min
